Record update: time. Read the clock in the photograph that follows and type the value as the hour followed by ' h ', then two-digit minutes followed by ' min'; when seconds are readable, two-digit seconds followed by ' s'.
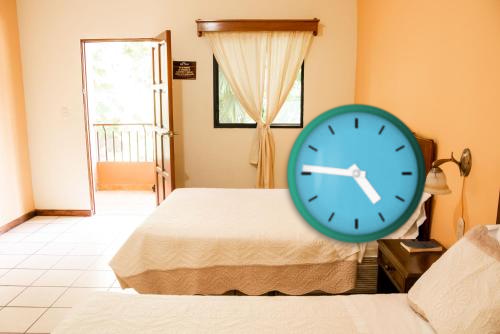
4 h 46 min
